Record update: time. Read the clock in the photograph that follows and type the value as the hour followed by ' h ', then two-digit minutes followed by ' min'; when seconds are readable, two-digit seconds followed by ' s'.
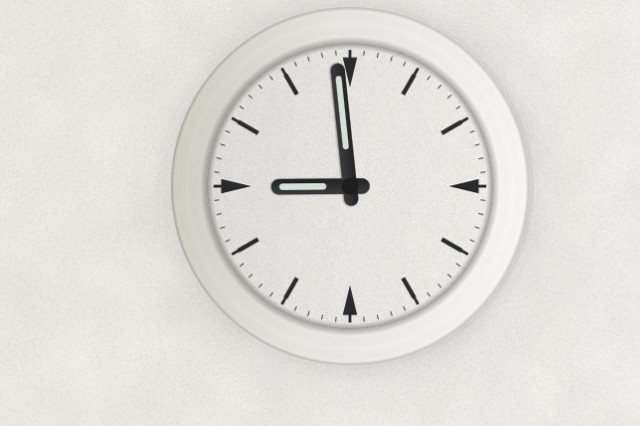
8 h 59 min
